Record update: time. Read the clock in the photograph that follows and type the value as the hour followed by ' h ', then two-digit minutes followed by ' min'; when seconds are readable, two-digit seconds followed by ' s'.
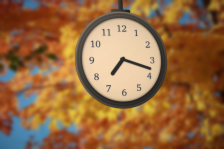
7 h 18 min
